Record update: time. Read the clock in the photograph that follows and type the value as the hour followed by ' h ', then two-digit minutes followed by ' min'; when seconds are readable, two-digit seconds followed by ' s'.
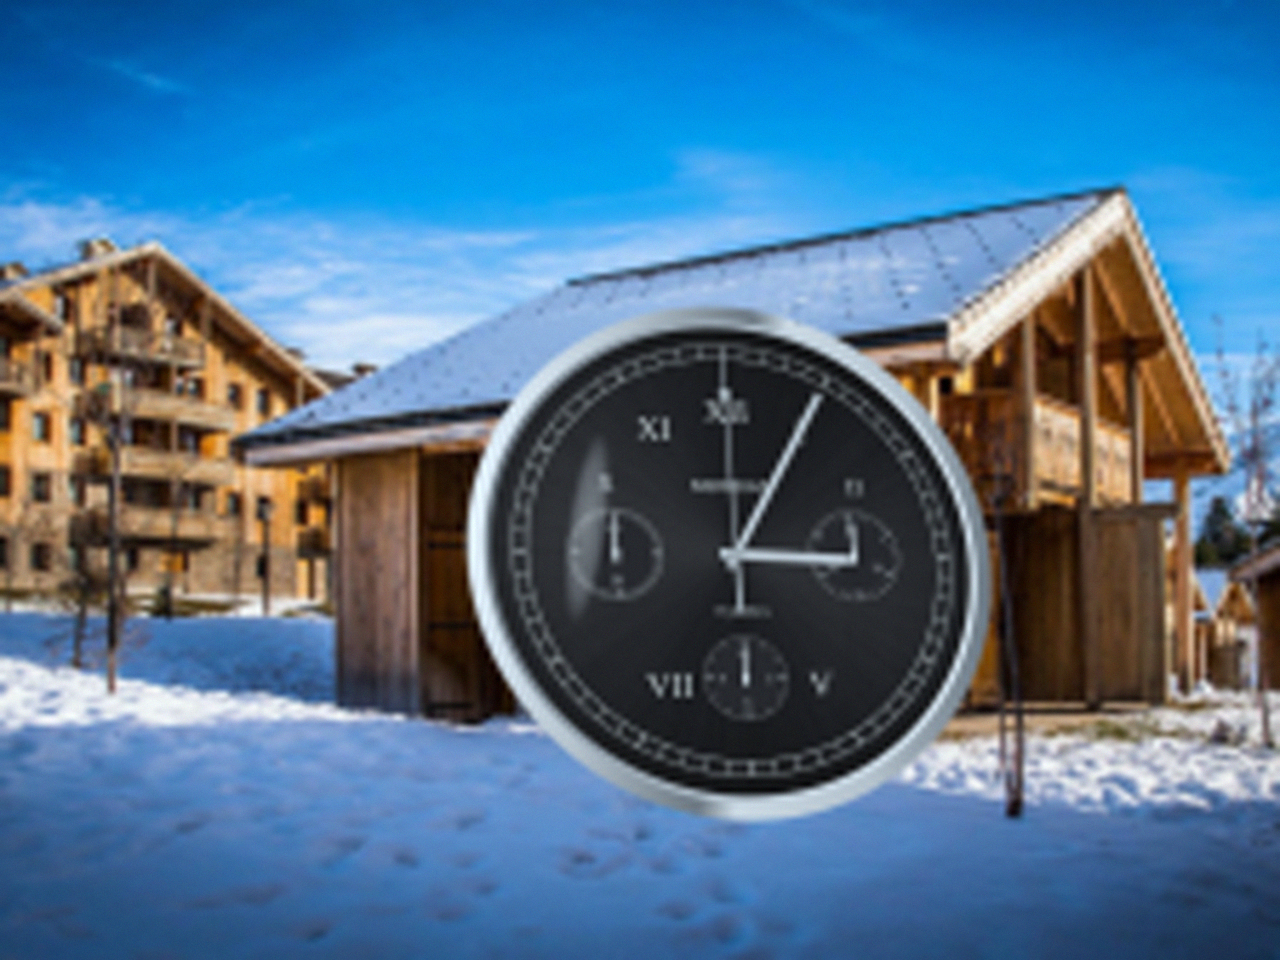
3 h 05 min
